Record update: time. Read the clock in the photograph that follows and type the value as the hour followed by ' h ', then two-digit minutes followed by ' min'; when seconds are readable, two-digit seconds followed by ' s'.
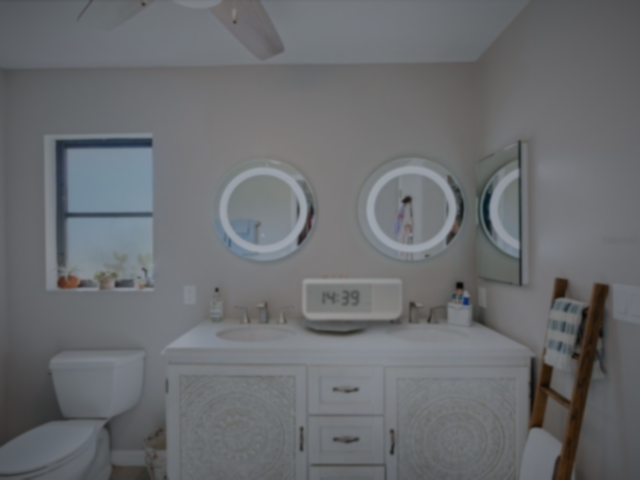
14 h 39 min
